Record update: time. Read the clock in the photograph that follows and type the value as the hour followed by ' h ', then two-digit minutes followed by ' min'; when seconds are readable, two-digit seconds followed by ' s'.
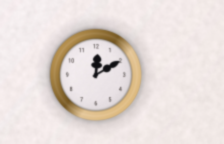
12 h 10 min
